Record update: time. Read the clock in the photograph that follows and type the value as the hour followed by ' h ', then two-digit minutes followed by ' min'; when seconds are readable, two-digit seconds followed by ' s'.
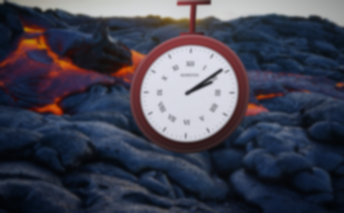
2 h 09 min
